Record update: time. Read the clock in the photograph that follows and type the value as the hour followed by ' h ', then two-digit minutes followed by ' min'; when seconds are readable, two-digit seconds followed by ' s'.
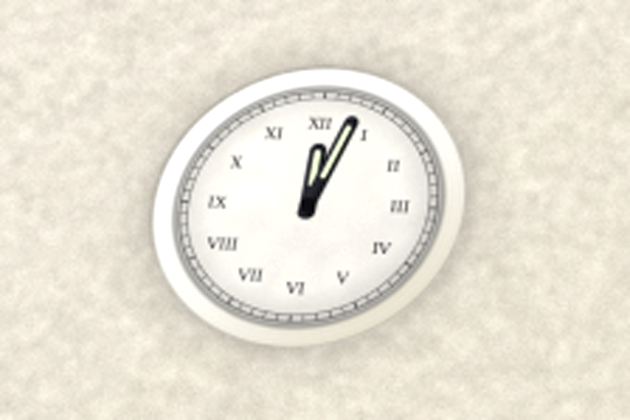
12 h 03 min
